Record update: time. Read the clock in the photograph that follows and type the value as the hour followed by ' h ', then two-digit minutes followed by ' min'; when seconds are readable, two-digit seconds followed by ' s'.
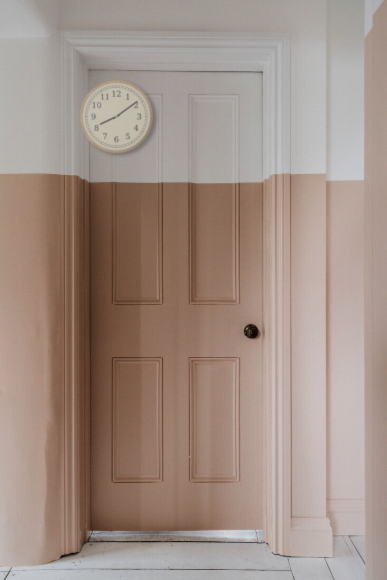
8 h 09 min
